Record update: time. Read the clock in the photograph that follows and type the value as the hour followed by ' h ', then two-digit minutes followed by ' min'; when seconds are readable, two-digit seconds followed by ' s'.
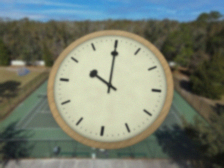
10 h 00 min
